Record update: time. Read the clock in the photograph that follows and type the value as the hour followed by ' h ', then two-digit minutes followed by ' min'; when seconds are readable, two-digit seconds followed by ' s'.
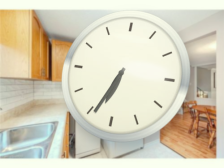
6 h 34 min
